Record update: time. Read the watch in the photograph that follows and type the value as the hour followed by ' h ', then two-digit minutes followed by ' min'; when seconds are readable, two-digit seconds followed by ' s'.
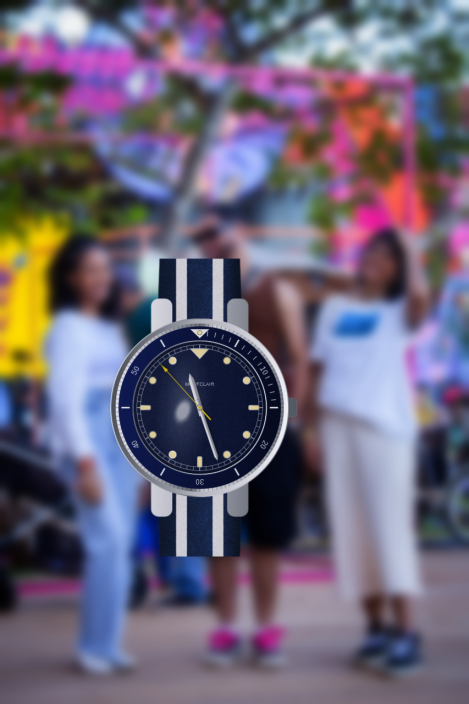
11 h 26 min 53 s
